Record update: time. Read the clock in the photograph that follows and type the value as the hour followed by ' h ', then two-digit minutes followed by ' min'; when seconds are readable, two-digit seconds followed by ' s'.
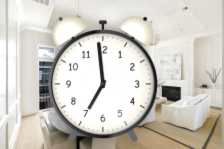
6 h 59 min
